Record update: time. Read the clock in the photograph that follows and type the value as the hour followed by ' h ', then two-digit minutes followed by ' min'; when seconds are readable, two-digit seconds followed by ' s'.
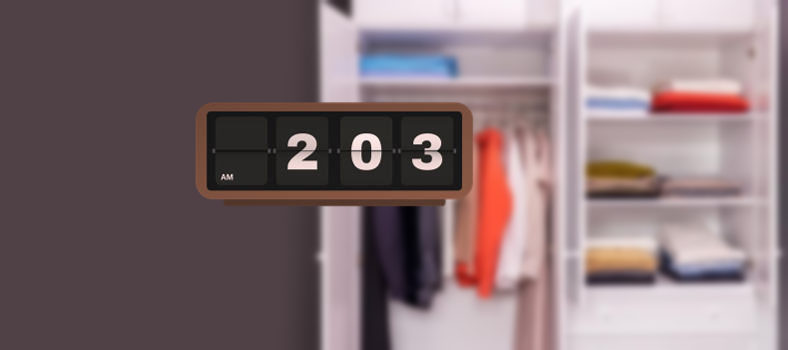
2 h 03 min
